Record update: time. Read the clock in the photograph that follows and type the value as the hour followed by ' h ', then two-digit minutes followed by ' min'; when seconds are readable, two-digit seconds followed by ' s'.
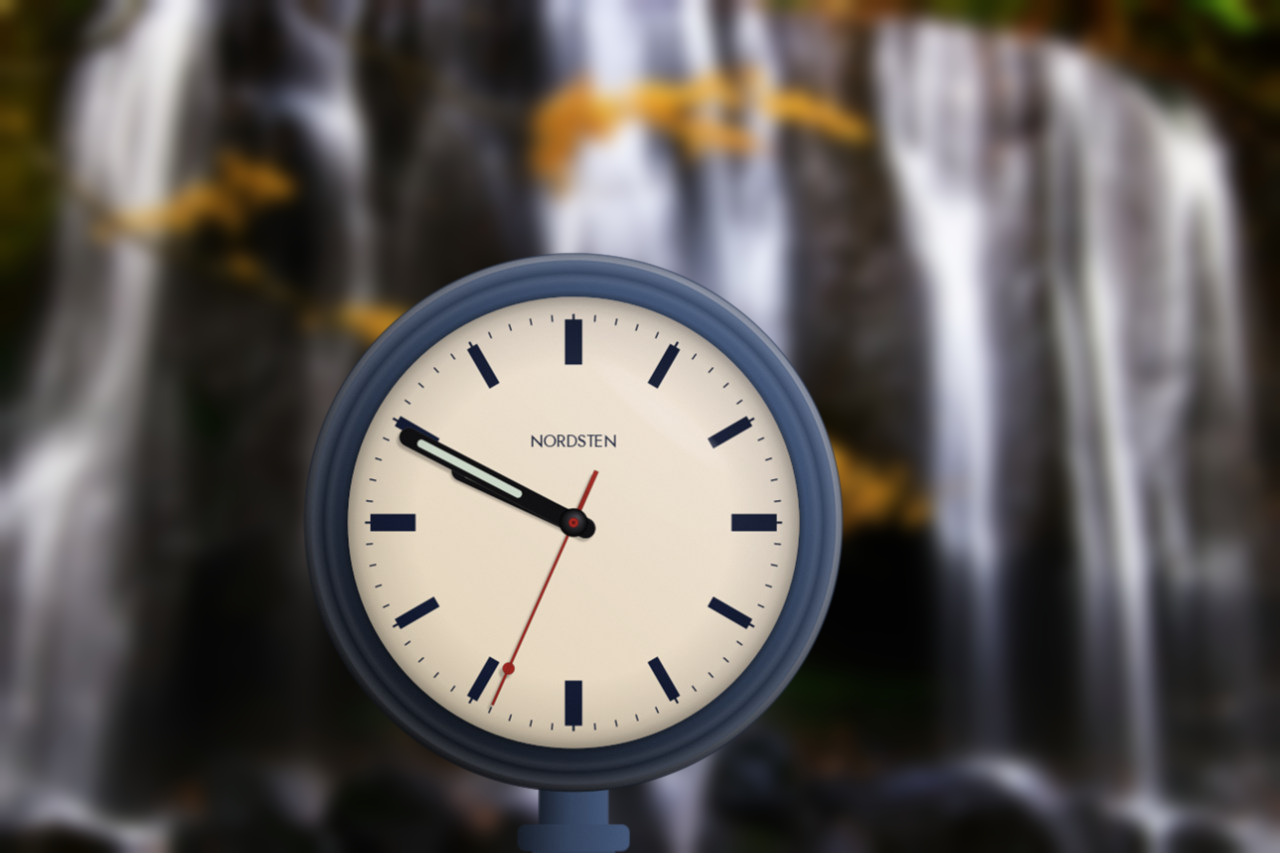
9 h 49 min 34 s
